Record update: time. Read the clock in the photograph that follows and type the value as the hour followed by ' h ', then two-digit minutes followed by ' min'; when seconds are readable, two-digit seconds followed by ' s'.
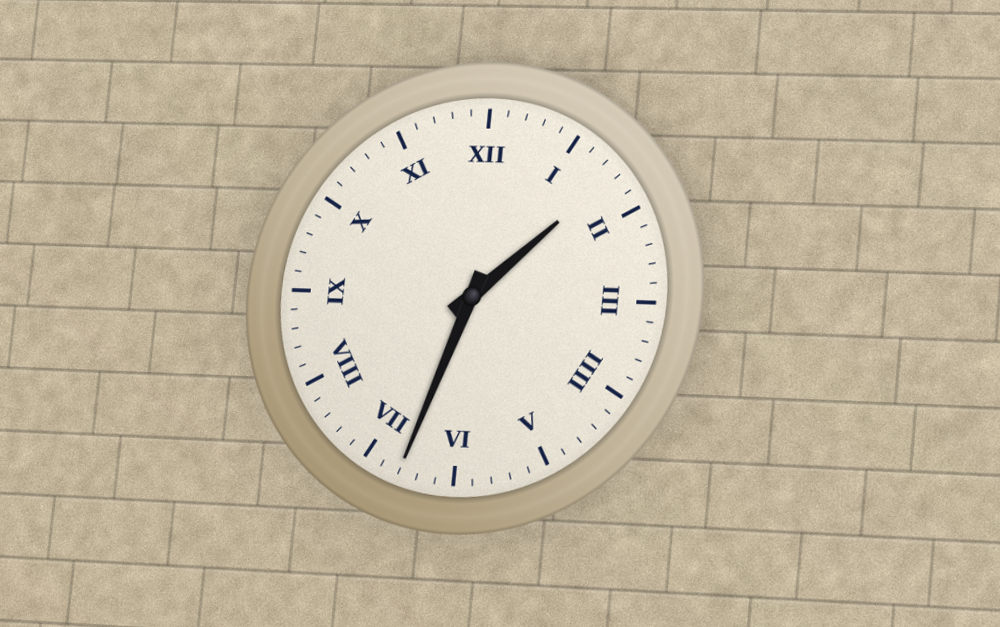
1 h 33 min
